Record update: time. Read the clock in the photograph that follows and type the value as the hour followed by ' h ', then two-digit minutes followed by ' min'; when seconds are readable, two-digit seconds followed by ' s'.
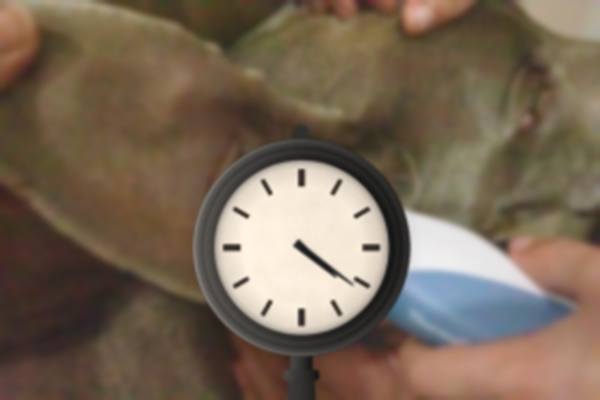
4 h 21 min
